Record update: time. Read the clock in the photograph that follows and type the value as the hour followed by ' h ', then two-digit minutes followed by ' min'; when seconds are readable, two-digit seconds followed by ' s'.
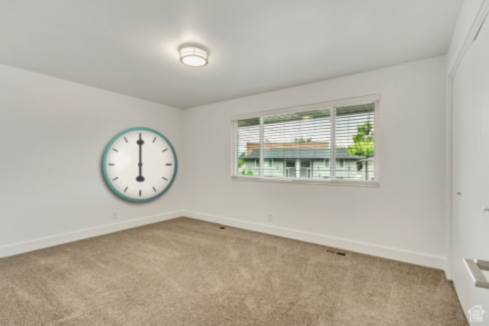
6 h 00 min
